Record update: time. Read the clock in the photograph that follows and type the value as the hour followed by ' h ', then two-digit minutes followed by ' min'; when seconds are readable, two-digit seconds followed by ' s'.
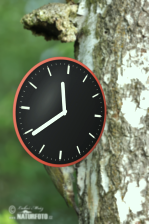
11 h 39 min
